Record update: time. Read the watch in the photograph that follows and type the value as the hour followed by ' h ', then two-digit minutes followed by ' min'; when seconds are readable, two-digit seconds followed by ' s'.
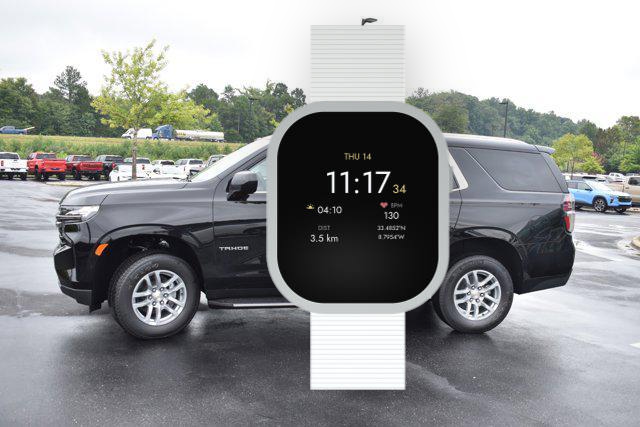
11 h 17 min 34 s
